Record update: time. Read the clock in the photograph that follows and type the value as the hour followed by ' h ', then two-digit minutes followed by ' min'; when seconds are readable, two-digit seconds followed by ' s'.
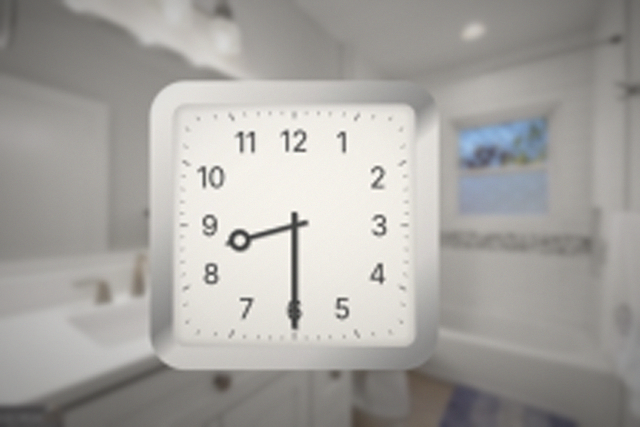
8 h 30 min
